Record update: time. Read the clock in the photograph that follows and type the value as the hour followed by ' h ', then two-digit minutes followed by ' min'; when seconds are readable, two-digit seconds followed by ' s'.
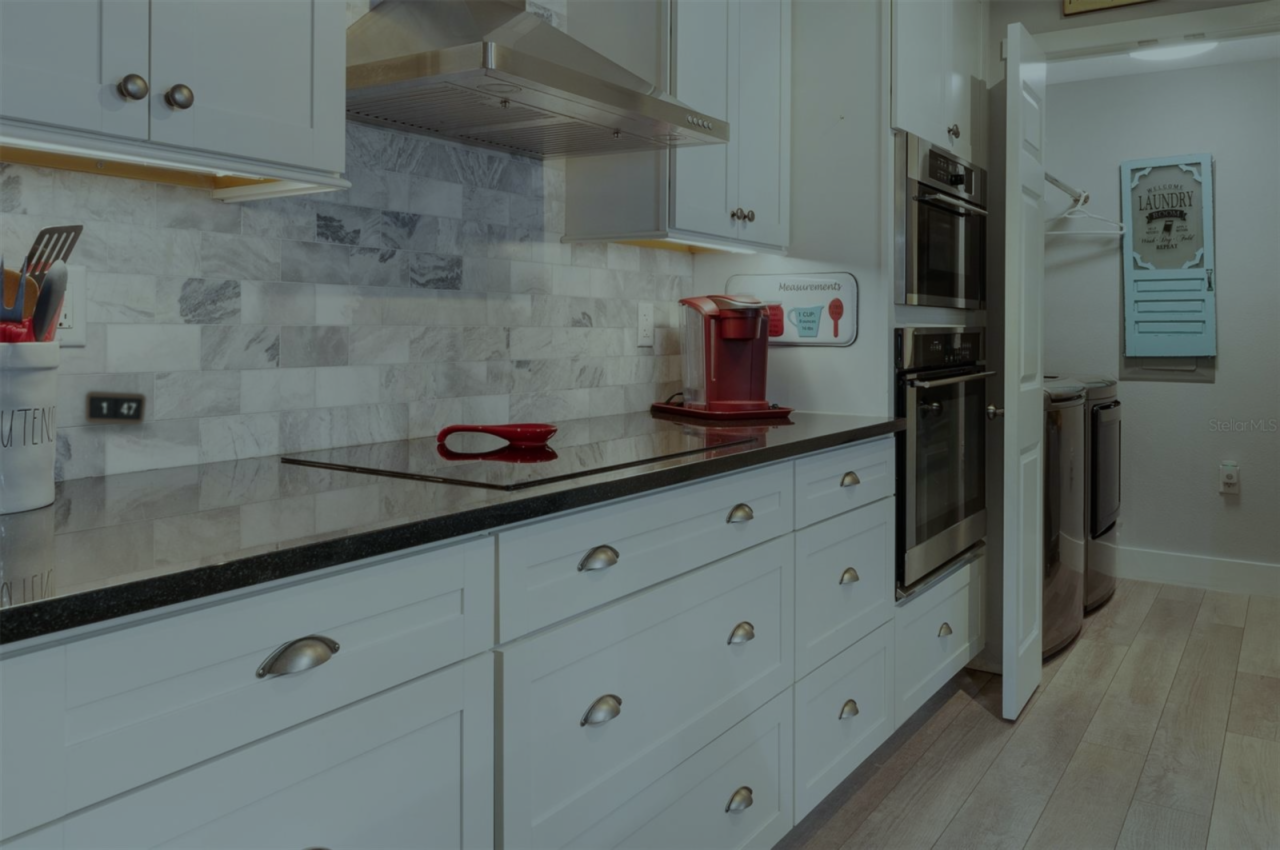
1 h 47 min
